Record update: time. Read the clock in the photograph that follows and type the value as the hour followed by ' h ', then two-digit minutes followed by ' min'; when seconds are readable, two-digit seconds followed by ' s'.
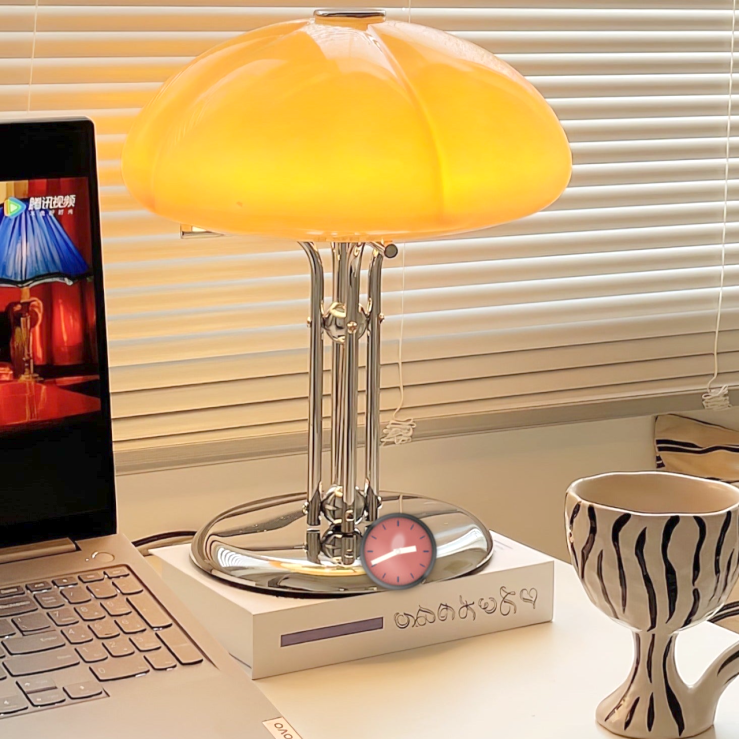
2 h 41 min
